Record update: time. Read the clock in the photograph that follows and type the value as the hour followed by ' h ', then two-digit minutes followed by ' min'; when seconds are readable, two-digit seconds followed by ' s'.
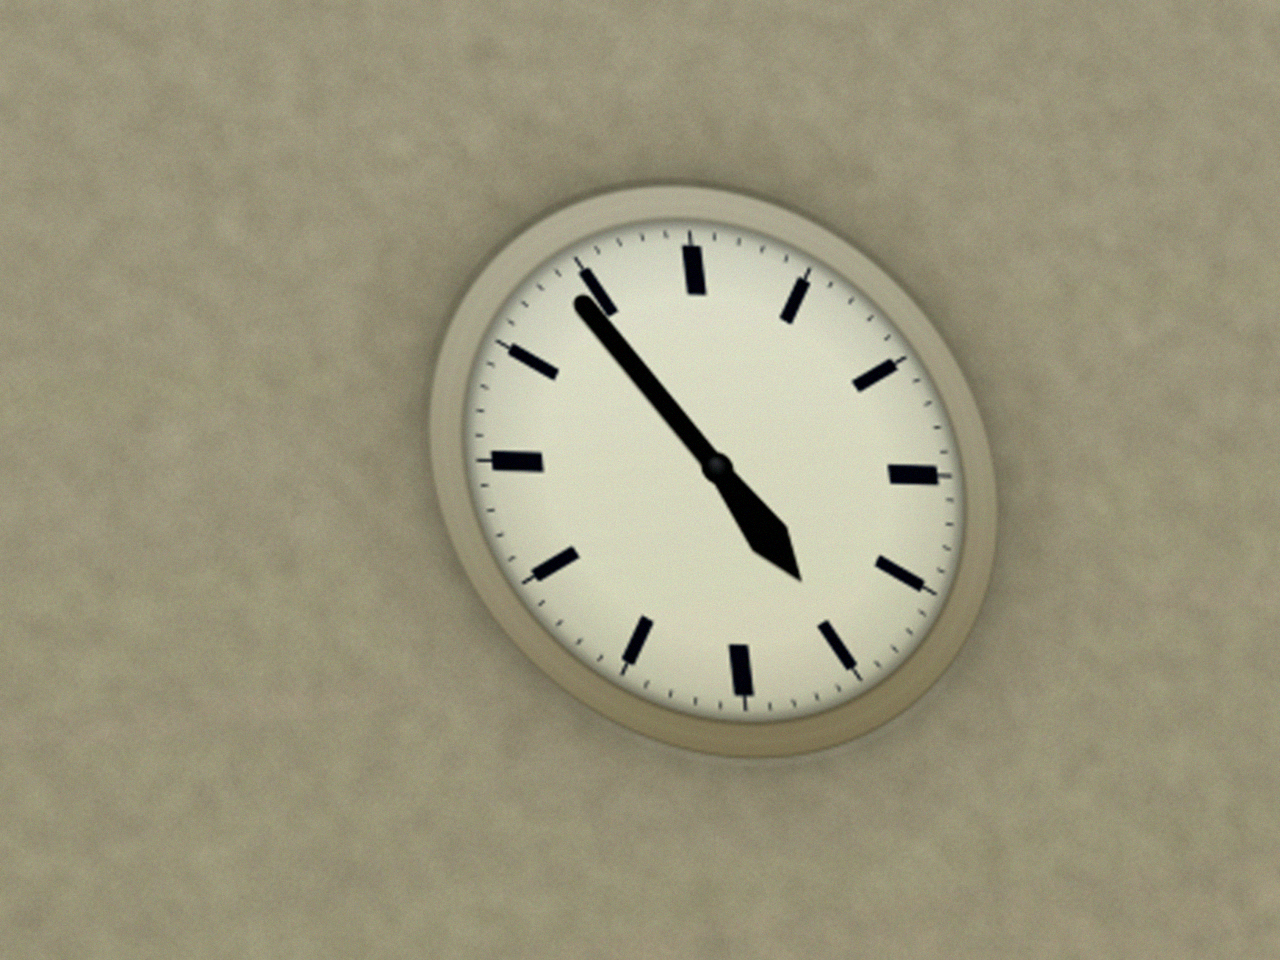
4 h 54 min
